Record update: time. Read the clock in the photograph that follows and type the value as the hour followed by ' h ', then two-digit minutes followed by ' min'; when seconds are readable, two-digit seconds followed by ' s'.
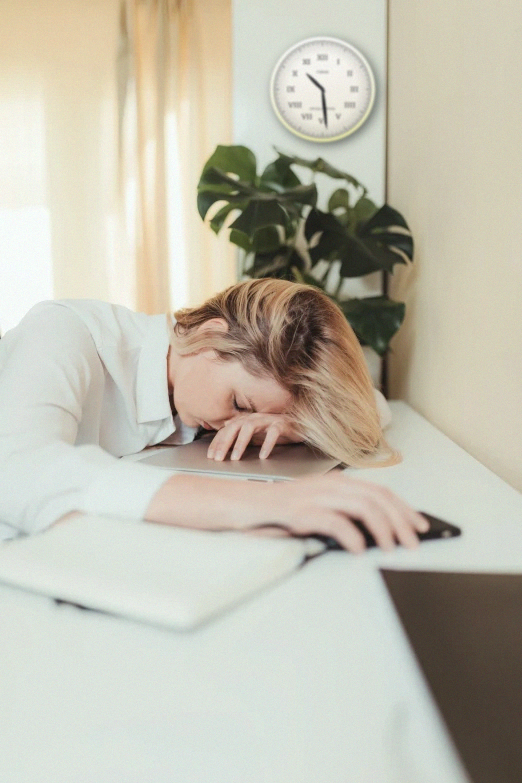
10 h 29 min
